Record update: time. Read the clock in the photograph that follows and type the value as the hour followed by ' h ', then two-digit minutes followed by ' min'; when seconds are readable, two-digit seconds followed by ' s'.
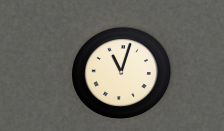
11 h 02 min
